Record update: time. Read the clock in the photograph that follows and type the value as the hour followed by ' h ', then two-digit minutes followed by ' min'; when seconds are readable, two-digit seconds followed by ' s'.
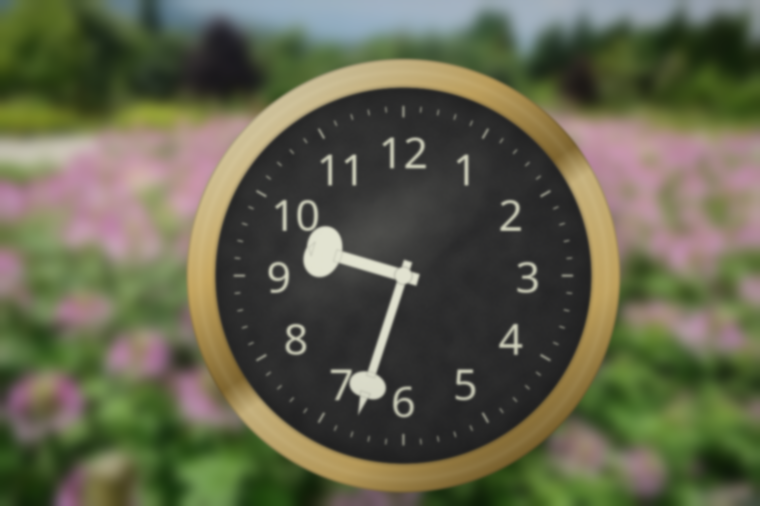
9 h 33 min
